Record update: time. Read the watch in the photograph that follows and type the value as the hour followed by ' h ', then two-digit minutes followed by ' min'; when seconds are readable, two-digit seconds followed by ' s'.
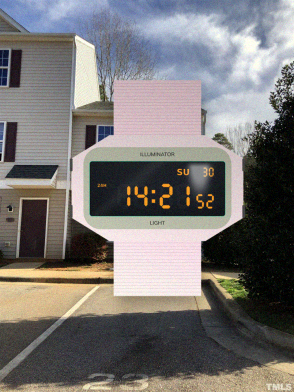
14 h 21 min 52 s
